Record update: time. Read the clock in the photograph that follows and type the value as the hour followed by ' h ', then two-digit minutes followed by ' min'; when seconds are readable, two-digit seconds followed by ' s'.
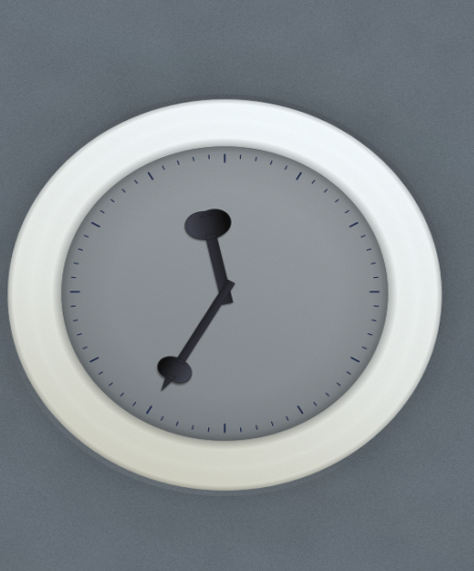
11 h 35 min
